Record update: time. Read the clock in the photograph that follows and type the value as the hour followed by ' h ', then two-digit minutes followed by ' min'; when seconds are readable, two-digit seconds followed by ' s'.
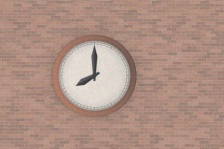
8 h 00 min
